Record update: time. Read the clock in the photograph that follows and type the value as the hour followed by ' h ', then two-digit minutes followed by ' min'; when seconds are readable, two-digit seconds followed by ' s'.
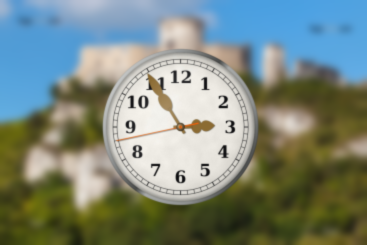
2 h 54 min 43 s
